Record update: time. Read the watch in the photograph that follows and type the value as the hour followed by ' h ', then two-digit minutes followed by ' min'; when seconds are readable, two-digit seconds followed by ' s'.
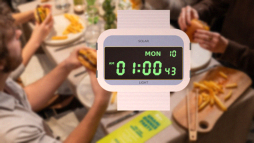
1 h 00 min 43 s
